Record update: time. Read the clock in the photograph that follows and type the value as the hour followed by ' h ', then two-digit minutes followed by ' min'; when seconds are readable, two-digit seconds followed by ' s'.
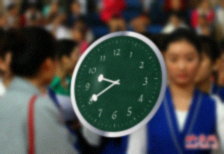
9 h 40 min
